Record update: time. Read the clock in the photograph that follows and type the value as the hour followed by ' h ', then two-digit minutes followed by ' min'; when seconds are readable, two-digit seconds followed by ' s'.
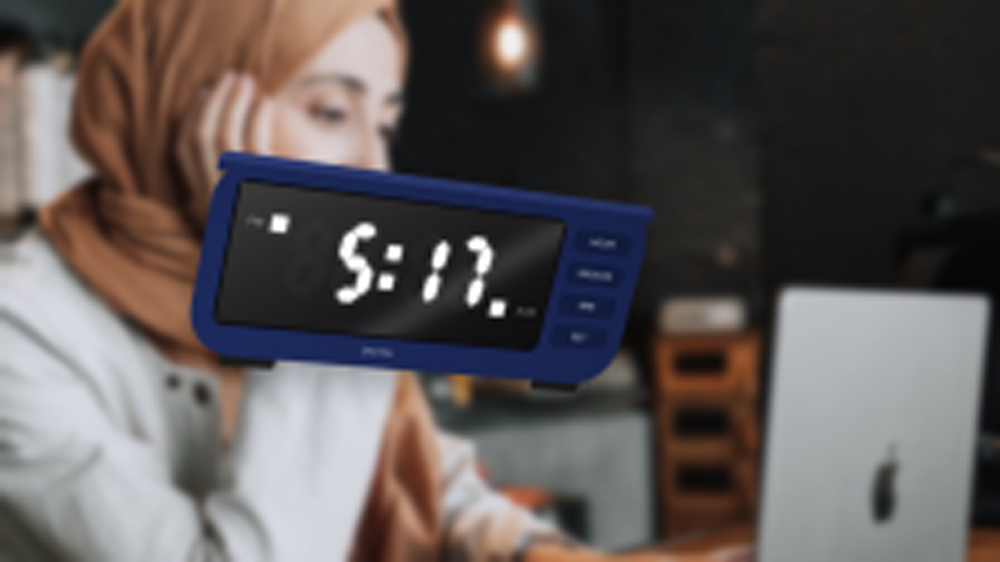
5 h 17 min
